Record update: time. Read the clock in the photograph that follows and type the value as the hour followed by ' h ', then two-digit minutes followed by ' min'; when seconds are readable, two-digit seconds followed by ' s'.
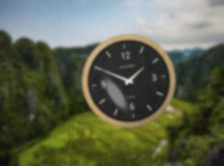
1 h 50 min
